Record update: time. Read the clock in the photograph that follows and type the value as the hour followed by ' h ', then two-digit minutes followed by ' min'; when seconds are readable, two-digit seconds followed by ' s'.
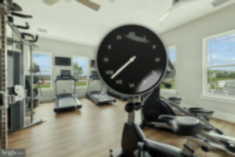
7 h 38 min
